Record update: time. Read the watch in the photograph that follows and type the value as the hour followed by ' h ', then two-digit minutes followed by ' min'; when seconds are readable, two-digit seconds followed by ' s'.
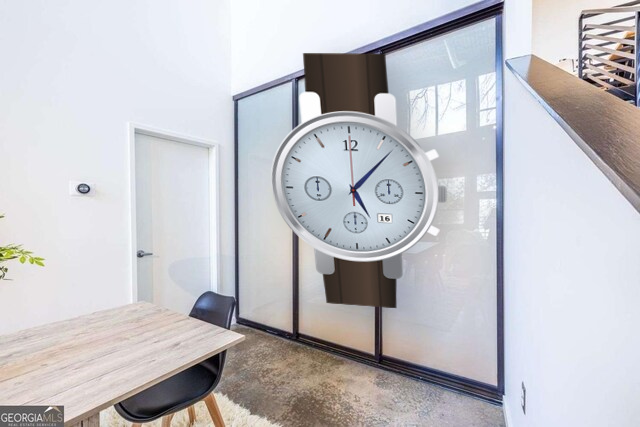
5 h 07 min
